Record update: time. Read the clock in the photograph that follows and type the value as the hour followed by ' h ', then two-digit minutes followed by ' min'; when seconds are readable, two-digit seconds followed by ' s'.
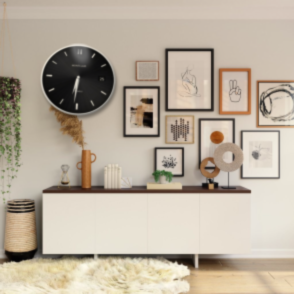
6 h 31 min
